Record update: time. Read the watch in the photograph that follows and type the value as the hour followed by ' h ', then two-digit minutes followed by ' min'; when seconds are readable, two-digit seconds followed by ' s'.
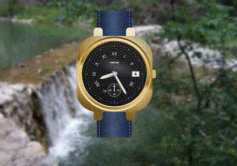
8 h 25 min
